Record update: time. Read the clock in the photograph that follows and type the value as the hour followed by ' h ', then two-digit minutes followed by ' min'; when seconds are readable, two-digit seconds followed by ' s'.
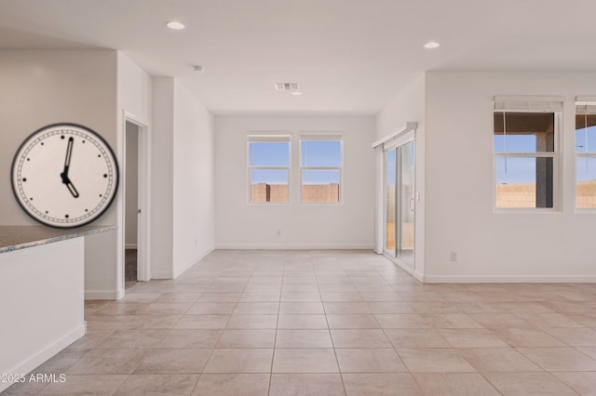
5 h 02 min
